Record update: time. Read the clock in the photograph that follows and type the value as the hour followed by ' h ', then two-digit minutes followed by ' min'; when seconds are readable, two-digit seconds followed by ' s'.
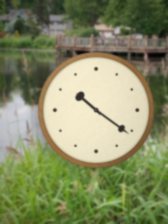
10 h 21 min
